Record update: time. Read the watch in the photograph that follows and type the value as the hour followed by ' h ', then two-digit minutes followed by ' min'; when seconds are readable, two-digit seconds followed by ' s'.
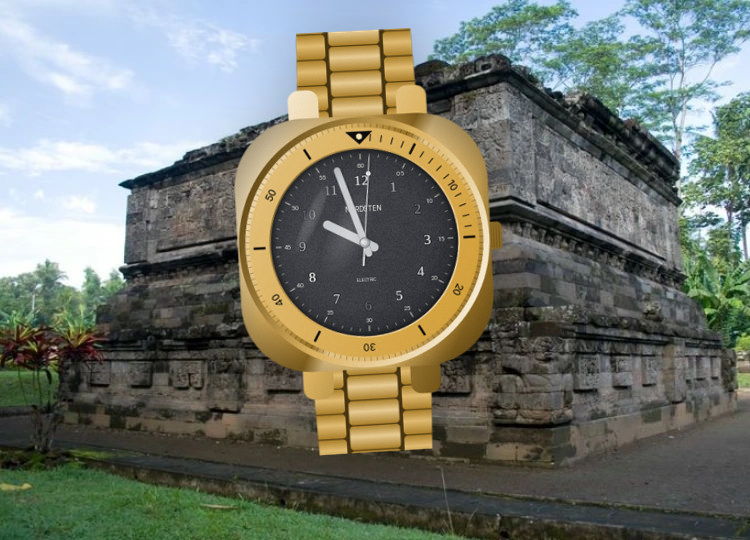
9 h 57 min 01 s
